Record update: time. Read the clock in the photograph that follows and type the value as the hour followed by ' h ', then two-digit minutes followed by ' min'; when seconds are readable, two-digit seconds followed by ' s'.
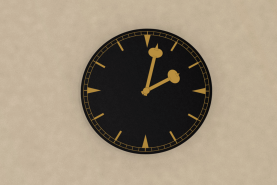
2 h 02 min
